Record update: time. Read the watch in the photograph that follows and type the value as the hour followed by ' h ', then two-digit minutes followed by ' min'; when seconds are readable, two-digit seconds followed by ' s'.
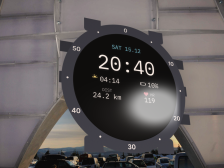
20 h 40 min
